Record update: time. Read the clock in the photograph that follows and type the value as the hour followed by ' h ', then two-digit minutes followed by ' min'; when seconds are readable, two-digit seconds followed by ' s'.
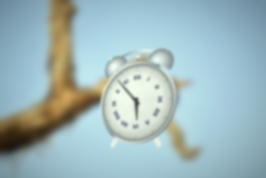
5 h 53 min
